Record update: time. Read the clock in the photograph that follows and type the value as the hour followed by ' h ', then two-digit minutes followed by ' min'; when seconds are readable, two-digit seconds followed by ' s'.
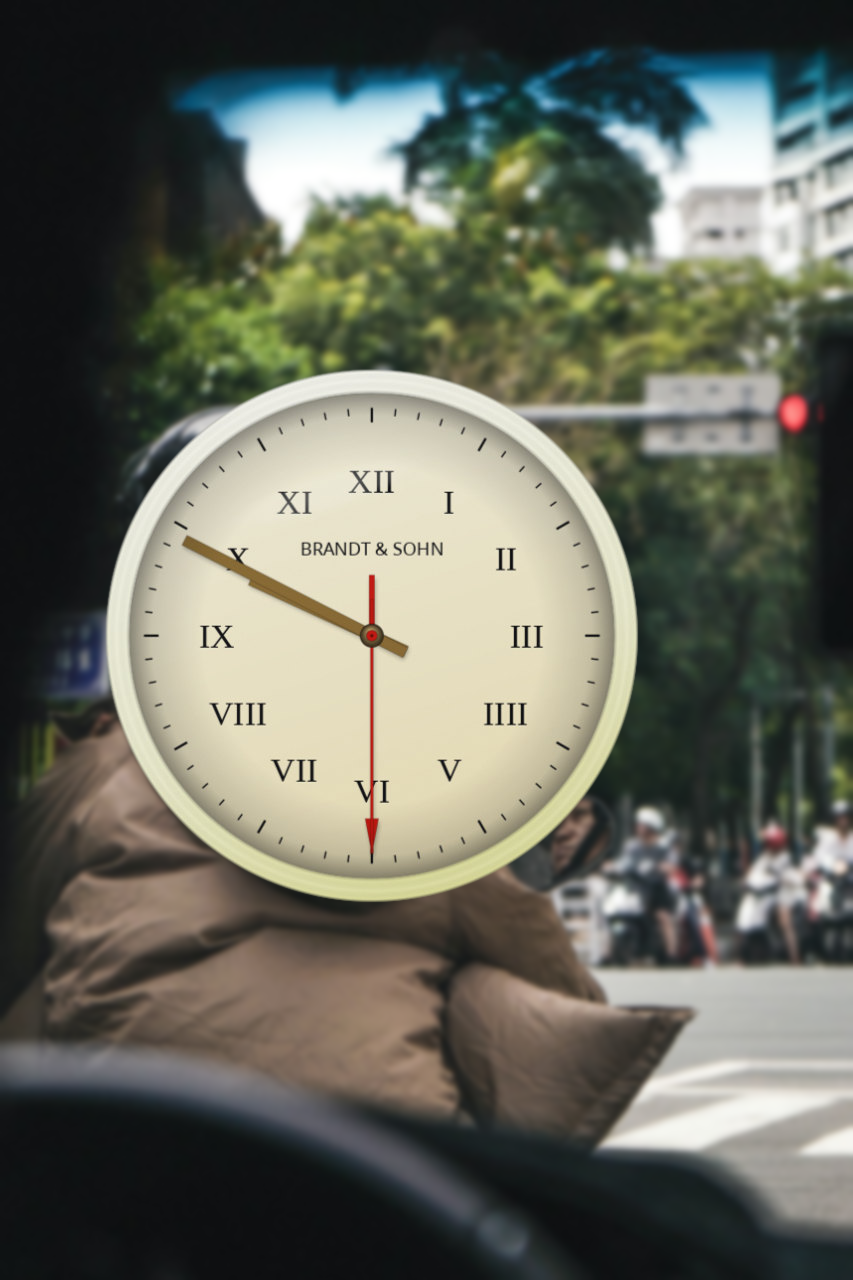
9 h 49 min 30 s
